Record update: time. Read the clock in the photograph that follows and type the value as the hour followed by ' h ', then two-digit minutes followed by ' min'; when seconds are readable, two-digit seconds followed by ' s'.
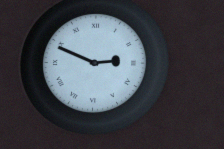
2 h 49 min
